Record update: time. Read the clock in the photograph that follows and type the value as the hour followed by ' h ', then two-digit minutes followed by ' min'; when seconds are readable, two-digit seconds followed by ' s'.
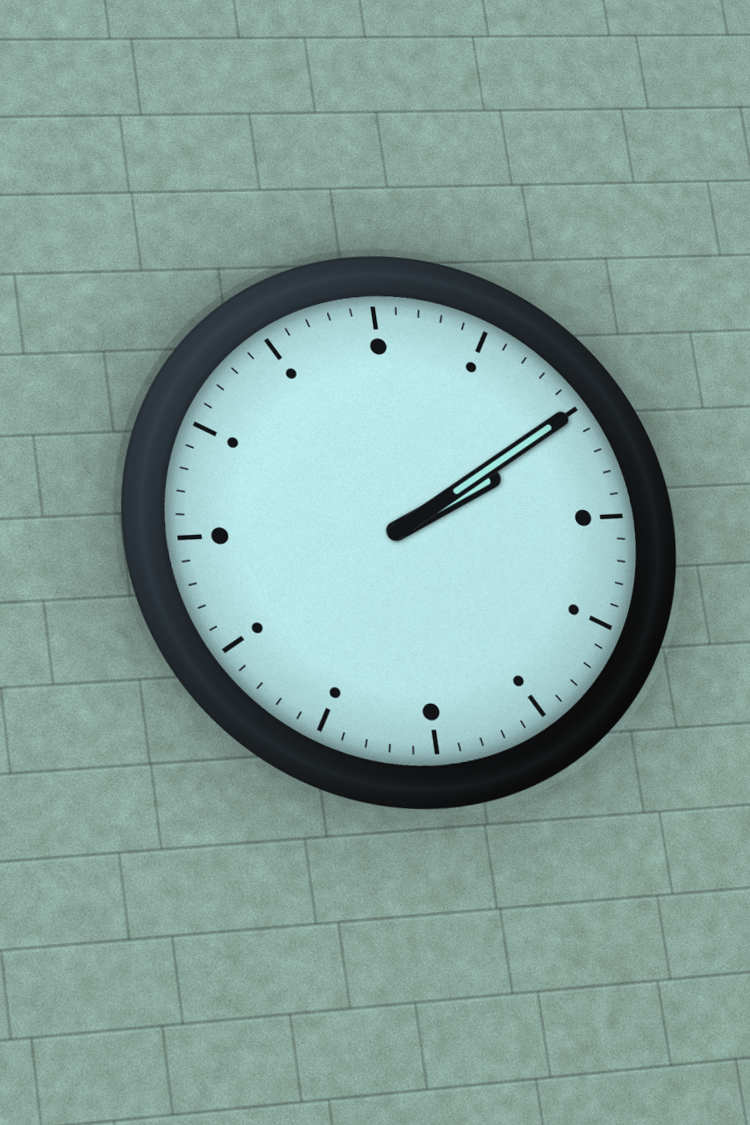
2 h 10 min
